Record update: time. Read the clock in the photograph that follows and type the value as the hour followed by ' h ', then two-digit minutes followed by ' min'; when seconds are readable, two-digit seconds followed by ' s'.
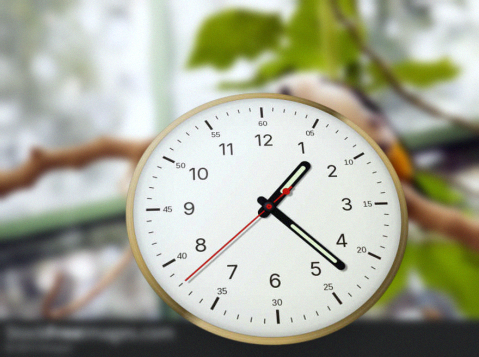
1 h 22 min 38 s
